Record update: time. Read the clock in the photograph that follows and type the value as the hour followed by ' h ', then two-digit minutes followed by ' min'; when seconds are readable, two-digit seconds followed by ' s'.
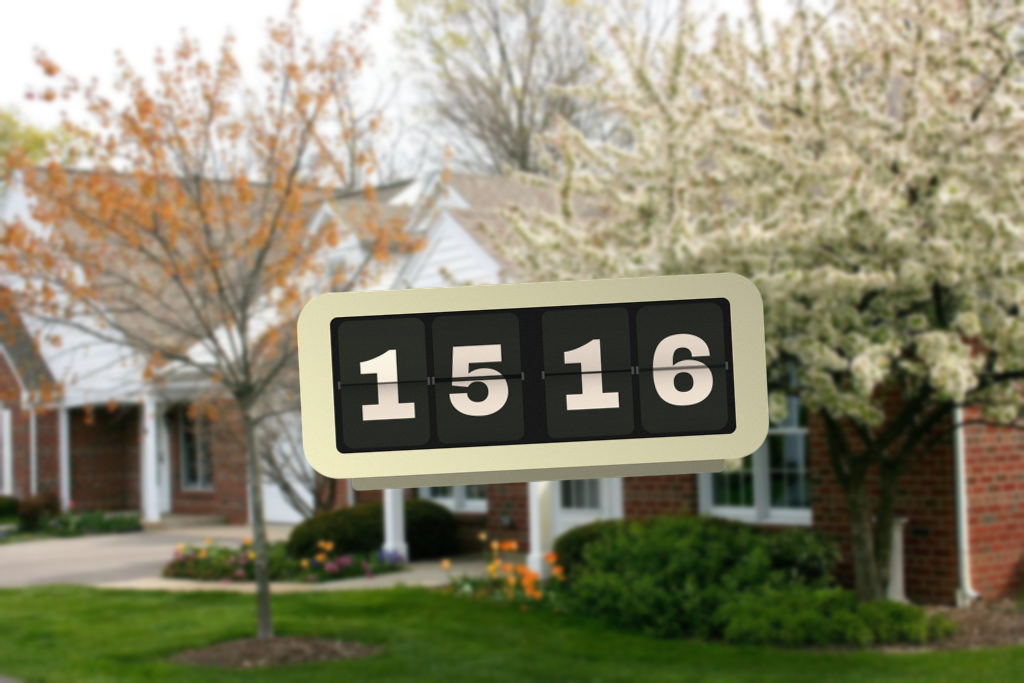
15 h 16 min
